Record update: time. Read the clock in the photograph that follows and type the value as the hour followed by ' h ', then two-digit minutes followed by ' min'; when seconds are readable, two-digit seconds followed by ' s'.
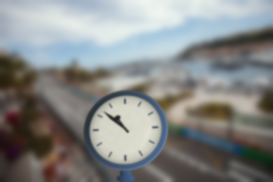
10 h 52 min
